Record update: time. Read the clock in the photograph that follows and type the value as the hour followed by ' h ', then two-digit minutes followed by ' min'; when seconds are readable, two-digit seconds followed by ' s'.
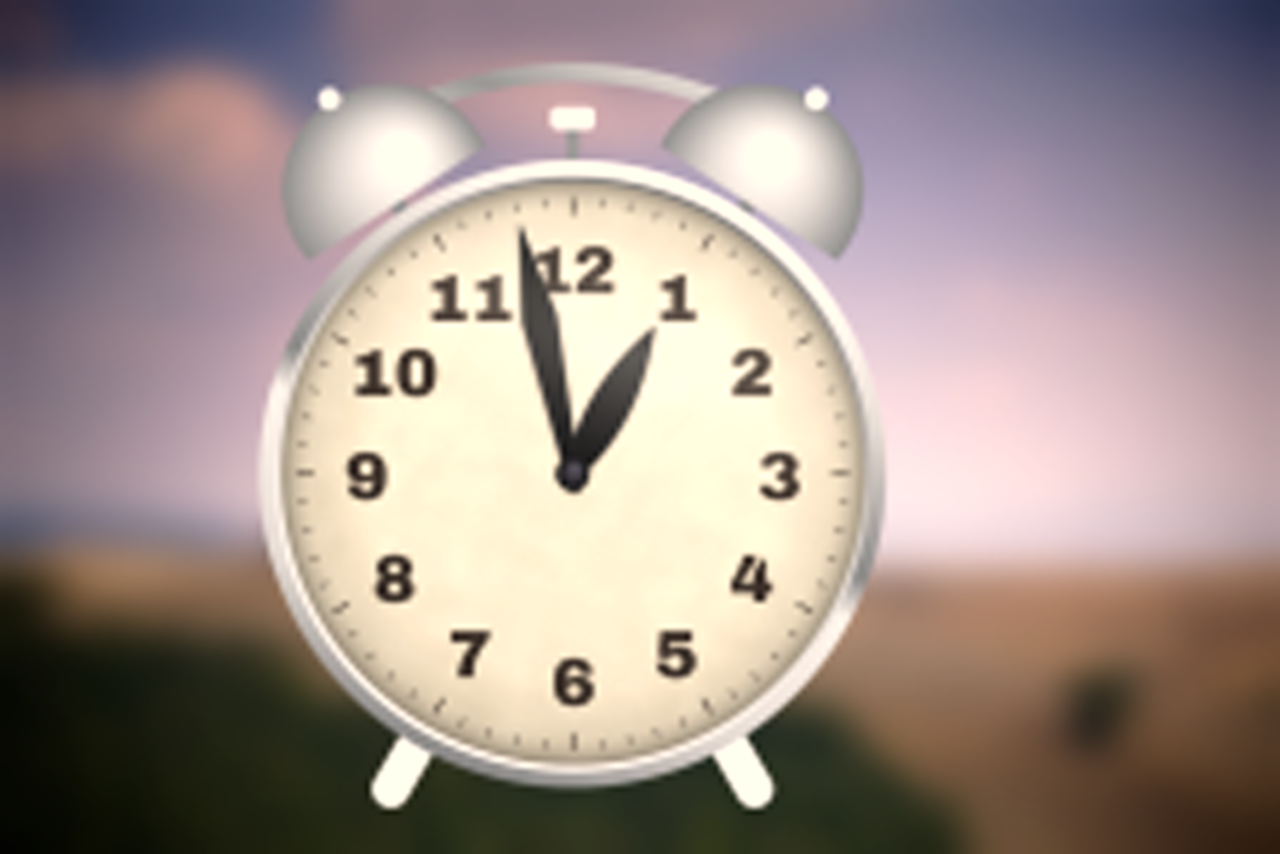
12 h 58 min
